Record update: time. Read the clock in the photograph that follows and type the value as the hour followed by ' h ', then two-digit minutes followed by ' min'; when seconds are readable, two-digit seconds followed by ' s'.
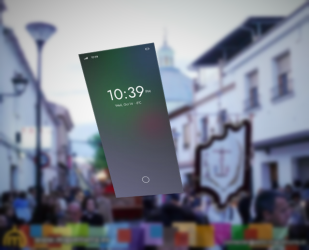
10 h 39 min
